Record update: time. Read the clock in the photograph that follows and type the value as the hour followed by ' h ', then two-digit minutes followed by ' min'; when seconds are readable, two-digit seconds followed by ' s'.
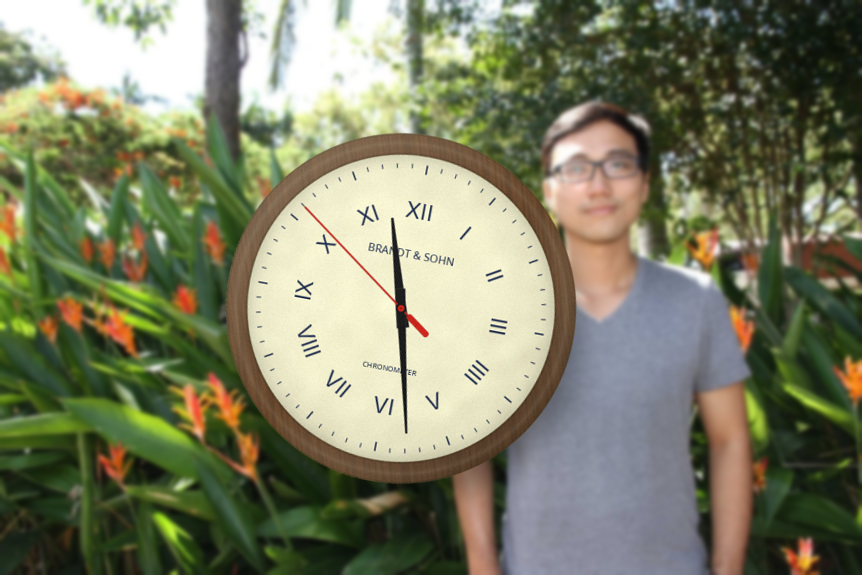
11 h 27 min 51 s
